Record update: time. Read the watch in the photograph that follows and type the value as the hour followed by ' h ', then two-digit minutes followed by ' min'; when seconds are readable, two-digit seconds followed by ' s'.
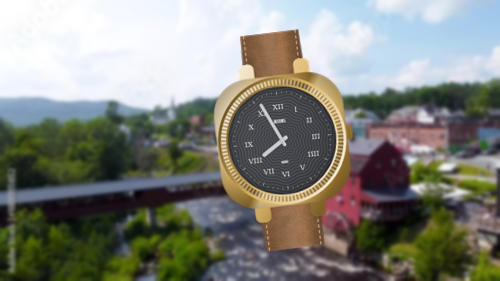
7 h 56 min
